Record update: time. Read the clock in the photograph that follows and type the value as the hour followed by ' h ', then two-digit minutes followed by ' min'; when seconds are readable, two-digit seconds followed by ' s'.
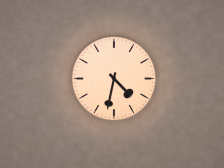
4 h 32 min
